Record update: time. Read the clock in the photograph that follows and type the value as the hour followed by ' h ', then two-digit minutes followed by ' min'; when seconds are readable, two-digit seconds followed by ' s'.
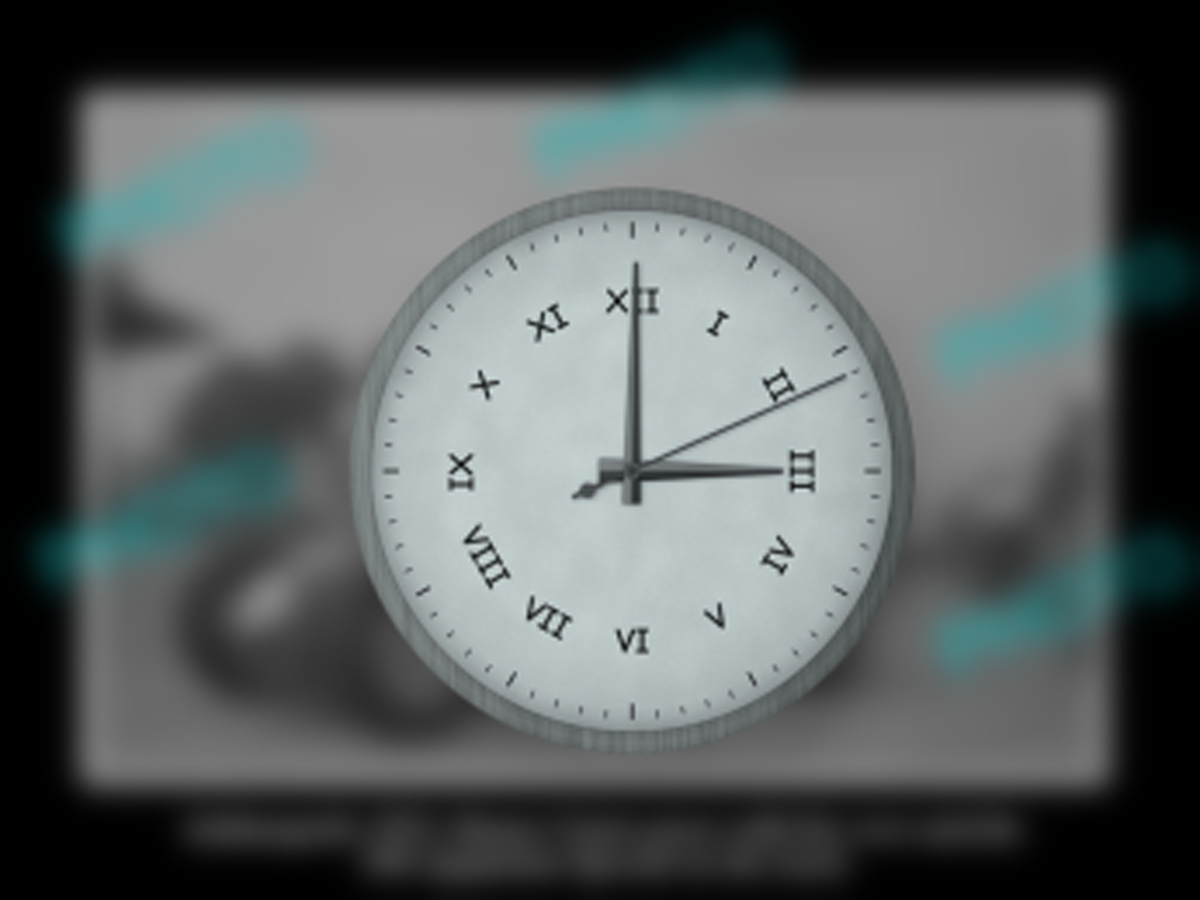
3 h 00 min 11 s
